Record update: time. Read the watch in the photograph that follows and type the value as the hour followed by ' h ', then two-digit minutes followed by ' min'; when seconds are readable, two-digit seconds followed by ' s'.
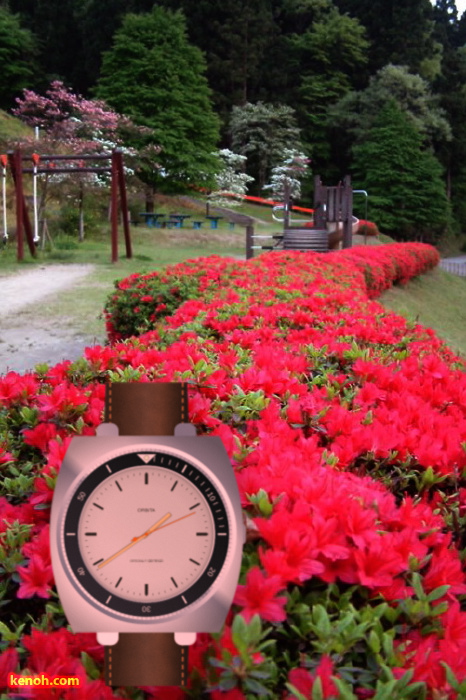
1 h 39 min 11 s
